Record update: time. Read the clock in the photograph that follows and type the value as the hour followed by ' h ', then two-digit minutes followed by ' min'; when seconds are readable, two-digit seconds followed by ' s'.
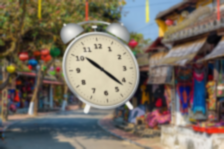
10 h 22 min
